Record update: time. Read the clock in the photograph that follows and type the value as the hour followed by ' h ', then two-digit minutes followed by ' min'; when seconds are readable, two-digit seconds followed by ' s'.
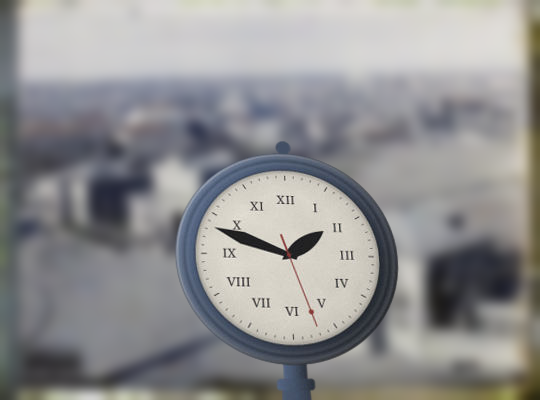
1 h 48 min 27 s
